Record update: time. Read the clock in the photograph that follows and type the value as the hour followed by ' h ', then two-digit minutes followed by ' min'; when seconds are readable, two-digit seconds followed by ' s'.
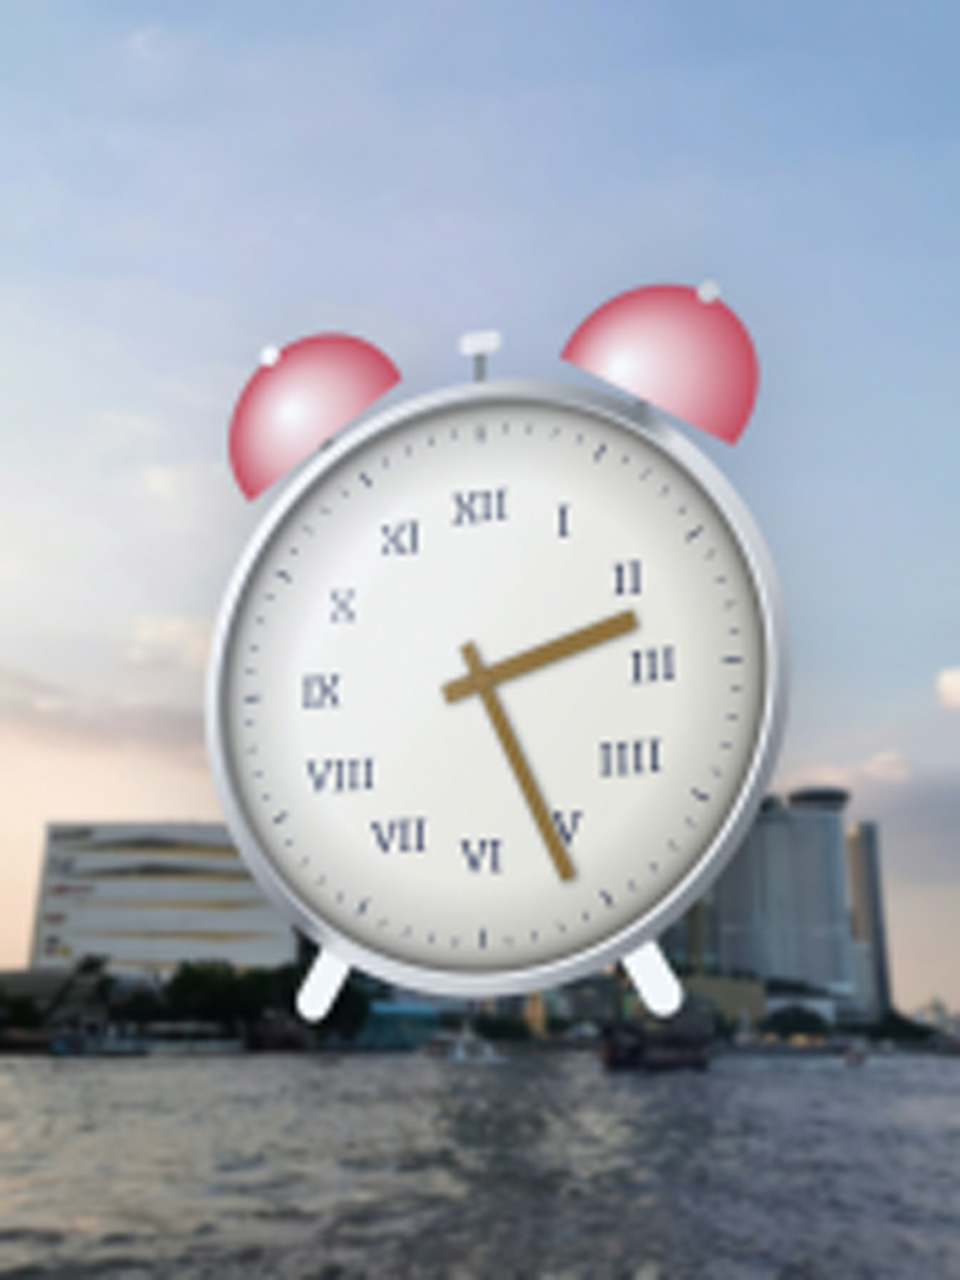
2 h 26 min
